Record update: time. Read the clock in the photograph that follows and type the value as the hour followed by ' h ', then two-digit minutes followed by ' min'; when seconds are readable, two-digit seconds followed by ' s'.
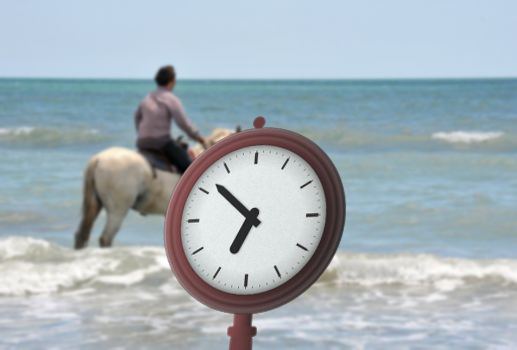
6 h 52 min
